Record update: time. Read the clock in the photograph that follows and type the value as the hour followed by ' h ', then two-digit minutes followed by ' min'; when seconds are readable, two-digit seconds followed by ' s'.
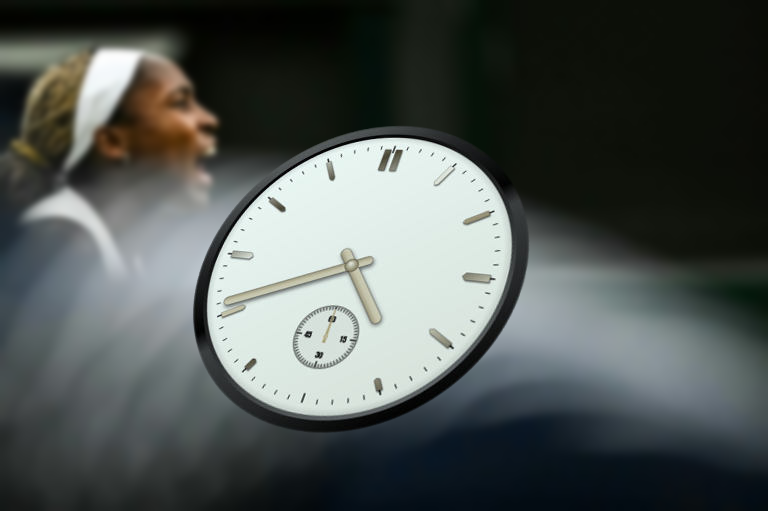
4 h 41 min
